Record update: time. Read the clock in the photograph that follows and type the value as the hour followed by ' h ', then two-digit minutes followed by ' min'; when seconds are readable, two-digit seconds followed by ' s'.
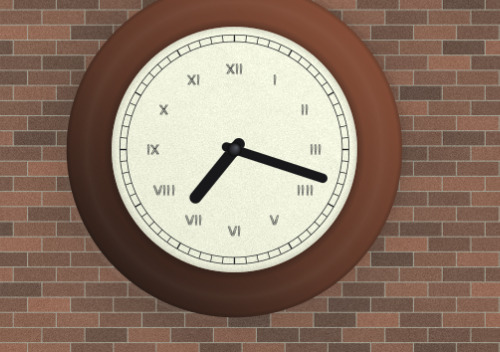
7 h 18 min
